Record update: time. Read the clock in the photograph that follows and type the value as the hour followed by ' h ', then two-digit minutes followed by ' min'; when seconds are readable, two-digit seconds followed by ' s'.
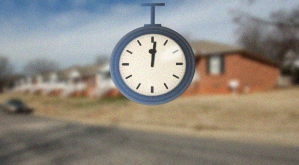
12 h 01 min
